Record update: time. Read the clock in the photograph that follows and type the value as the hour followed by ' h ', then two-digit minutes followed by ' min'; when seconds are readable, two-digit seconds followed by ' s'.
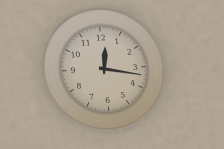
12 h 17 min
